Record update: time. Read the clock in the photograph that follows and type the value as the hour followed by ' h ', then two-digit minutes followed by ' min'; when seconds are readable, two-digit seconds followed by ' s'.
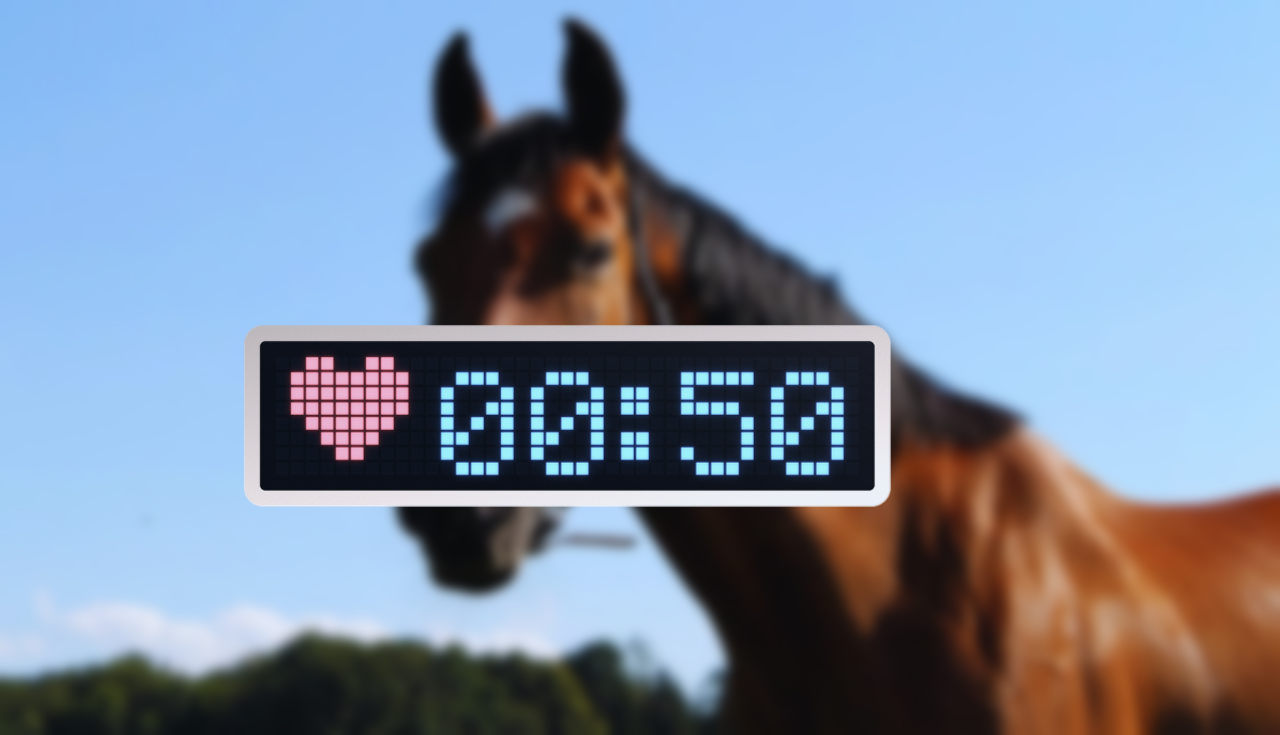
0 h 50 min
